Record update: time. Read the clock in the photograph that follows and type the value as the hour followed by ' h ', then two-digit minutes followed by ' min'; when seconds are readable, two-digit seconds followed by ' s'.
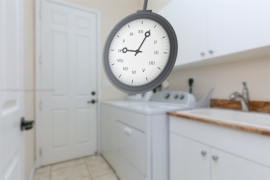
9 h 04 min
